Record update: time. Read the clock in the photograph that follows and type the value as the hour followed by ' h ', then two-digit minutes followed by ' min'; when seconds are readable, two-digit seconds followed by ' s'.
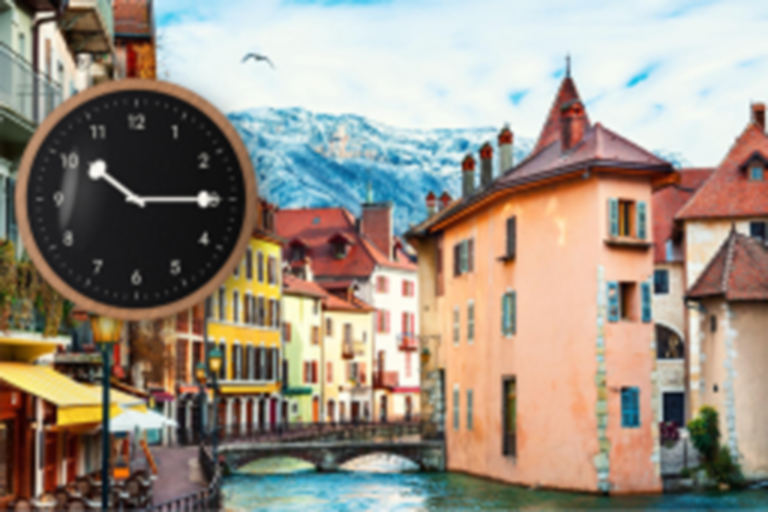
10 h 15 min
